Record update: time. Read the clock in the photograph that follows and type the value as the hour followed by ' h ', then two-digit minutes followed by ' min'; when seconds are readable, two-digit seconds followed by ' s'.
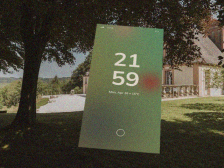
21 h 59 min
